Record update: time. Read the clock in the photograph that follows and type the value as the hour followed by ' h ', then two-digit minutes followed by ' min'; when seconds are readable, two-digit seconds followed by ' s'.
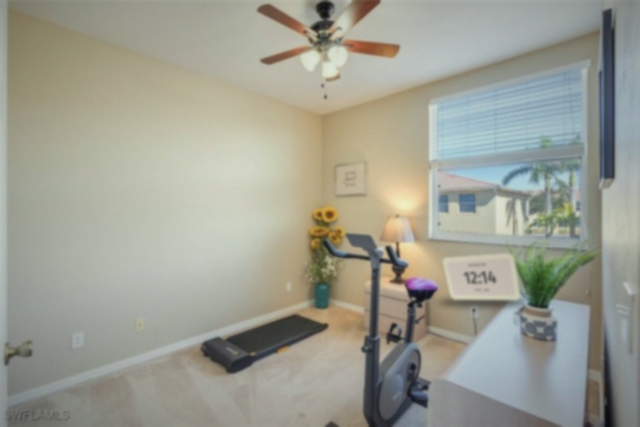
12 h 14 min
